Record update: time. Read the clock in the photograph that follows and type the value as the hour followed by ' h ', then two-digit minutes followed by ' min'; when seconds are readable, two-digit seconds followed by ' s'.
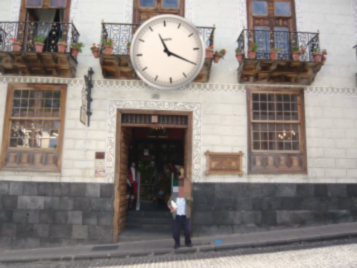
11 h 20 min
